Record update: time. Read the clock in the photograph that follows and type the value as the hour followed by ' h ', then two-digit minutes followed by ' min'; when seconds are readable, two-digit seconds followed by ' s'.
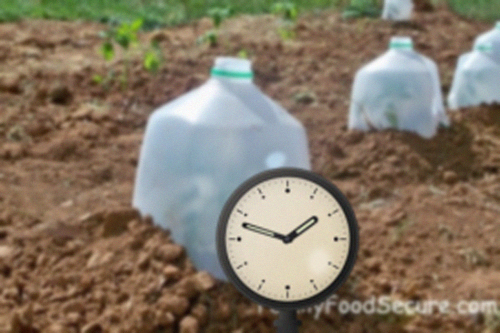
1 h 48 min
